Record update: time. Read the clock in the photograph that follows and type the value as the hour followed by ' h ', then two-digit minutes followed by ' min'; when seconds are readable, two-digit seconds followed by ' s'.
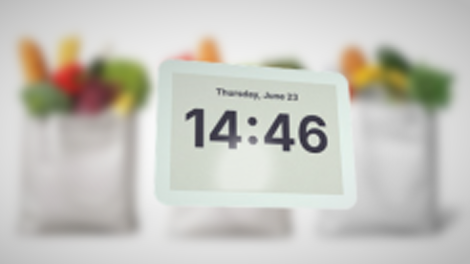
14 h 46 min
